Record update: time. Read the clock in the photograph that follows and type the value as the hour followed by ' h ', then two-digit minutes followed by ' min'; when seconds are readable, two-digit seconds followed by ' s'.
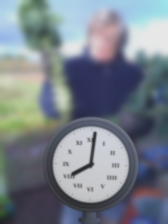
8 h 01 min
